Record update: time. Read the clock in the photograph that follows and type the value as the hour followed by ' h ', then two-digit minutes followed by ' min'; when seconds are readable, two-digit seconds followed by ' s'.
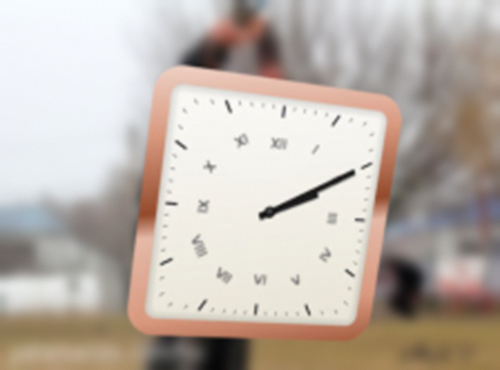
2 h 10 min
